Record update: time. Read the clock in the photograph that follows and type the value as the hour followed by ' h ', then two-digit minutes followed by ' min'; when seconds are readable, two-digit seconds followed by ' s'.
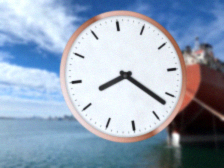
8 h 22 min
